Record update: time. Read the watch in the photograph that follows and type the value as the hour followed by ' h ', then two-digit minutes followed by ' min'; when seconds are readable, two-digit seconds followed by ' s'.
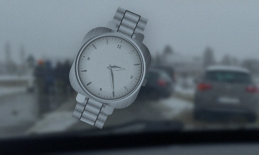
2 h 25 min
